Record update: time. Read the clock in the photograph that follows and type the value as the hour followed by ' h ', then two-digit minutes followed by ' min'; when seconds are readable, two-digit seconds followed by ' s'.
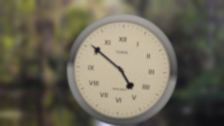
4 h 51 min
